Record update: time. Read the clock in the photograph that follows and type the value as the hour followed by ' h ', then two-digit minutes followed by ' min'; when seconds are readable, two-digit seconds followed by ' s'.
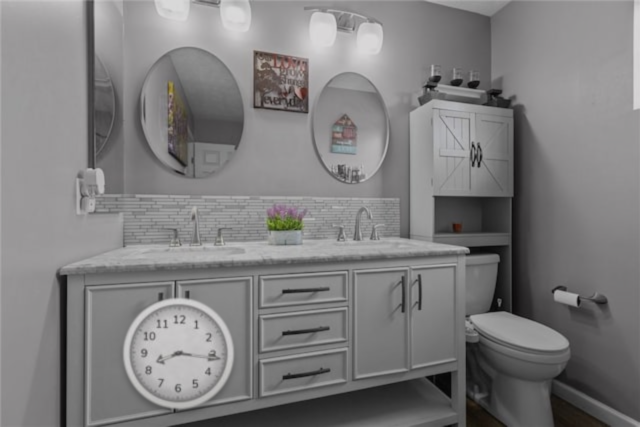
8 h 16 min
